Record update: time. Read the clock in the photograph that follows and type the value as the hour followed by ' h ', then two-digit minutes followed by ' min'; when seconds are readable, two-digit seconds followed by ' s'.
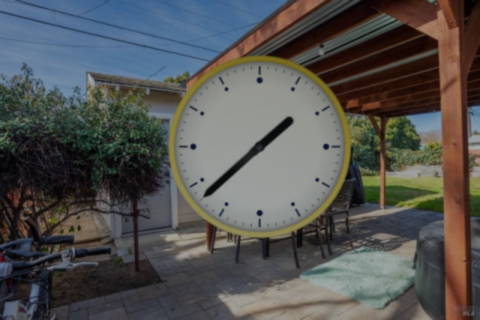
1 h 38 min
